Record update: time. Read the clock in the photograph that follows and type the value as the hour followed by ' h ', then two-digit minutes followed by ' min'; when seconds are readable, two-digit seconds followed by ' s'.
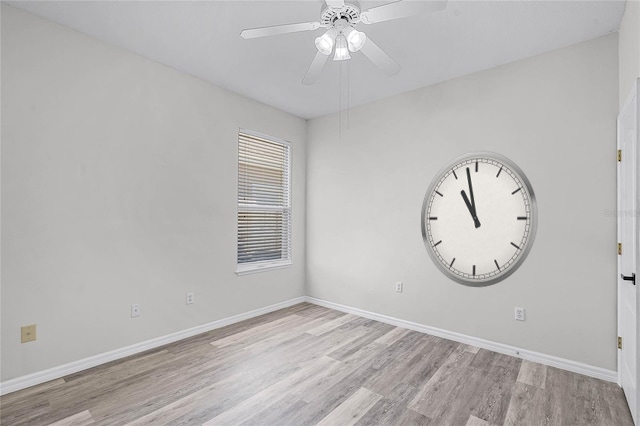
10 h 58 min
